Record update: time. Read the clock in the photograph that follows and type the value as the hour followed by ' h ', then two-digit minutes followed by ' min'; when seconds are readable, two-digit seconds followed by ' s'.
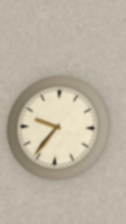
9 h 36 min
